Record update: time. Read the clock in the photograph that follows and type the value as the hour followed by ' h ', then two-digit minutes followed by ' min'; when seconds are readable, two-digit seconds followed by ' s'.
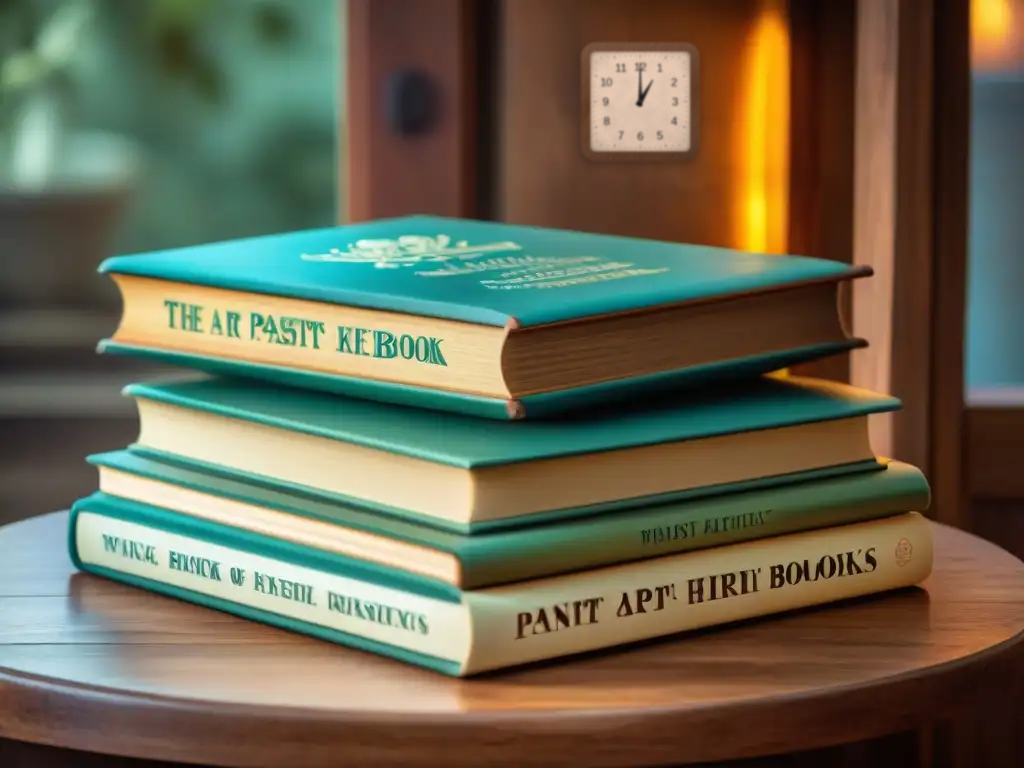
1 h 00 min
